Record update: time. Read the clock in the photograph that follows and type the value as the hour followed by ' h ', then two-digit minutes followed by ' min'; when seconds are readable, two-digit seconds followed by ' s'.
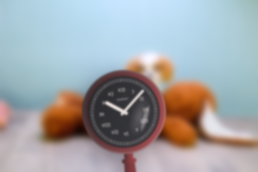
10 h 08 min
